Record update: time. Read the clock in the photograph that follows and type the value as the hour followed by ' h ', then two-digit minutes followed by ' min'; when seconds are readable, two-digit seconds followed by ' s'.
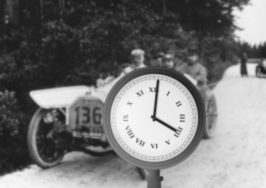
4 h 01 min
